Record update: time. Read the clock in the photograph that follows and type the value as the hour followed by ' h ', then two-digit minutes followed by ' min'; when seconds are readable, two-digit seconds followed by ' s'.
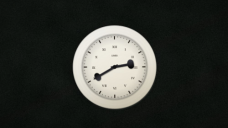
2 h 40 min
